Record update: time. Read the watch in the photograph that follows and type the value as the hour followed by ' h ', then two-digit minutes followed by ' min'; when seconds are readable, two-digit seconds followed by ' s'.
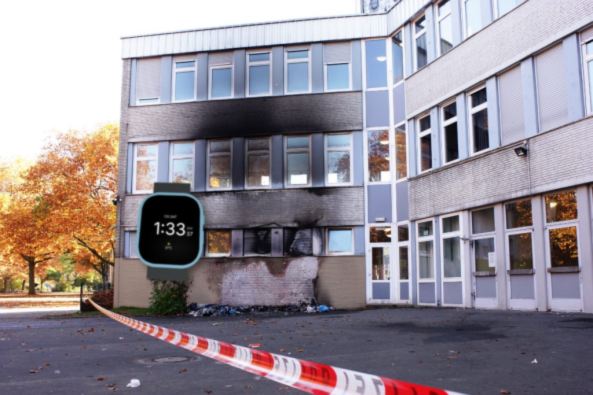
1 h 33 min
